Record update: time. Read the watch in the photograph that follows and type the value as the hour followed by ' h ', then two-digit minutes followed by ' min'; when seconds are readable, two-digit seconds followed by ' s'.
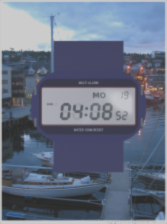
4 h 08 min 52 s
